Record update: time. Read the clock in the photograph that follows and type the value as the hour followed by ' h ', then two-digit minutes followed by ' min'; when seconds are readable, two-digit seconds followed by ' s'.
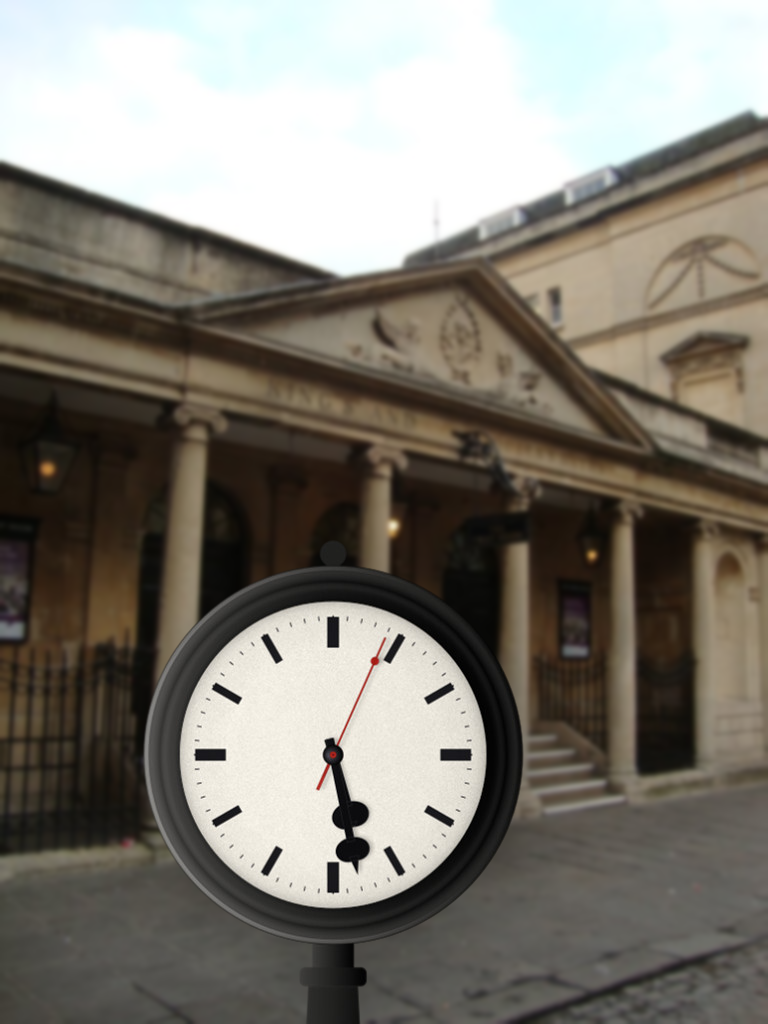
5 h 28 min 04 s
